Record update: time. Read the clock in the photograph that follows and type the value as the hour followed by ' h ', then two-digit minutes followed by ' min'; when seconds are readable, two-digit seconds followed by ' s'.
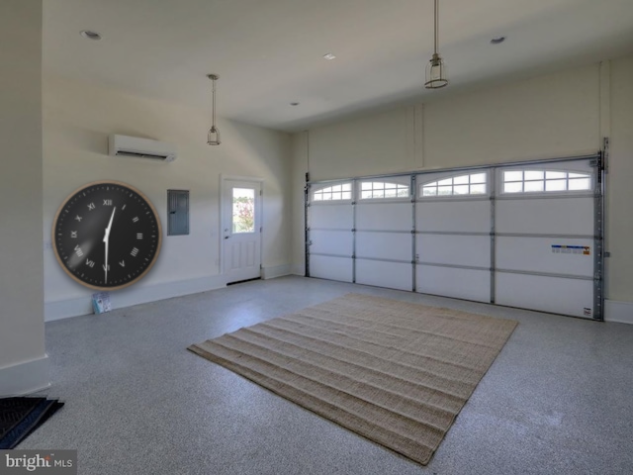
12 h 30 min
